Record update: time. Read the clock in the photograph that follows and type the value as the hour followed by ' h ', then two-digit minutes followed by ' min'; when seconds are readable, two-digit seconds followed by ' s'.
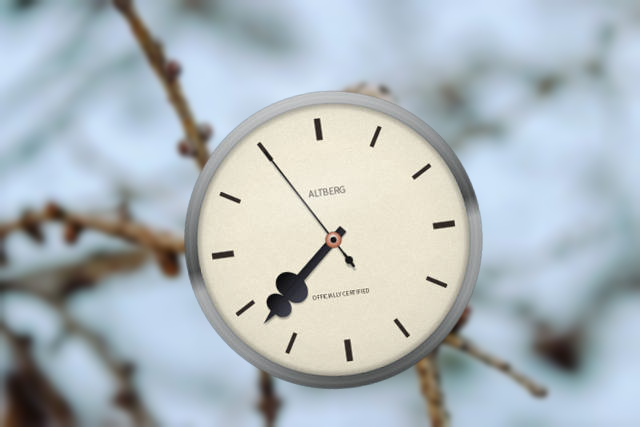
7 h 37 min 55 s
